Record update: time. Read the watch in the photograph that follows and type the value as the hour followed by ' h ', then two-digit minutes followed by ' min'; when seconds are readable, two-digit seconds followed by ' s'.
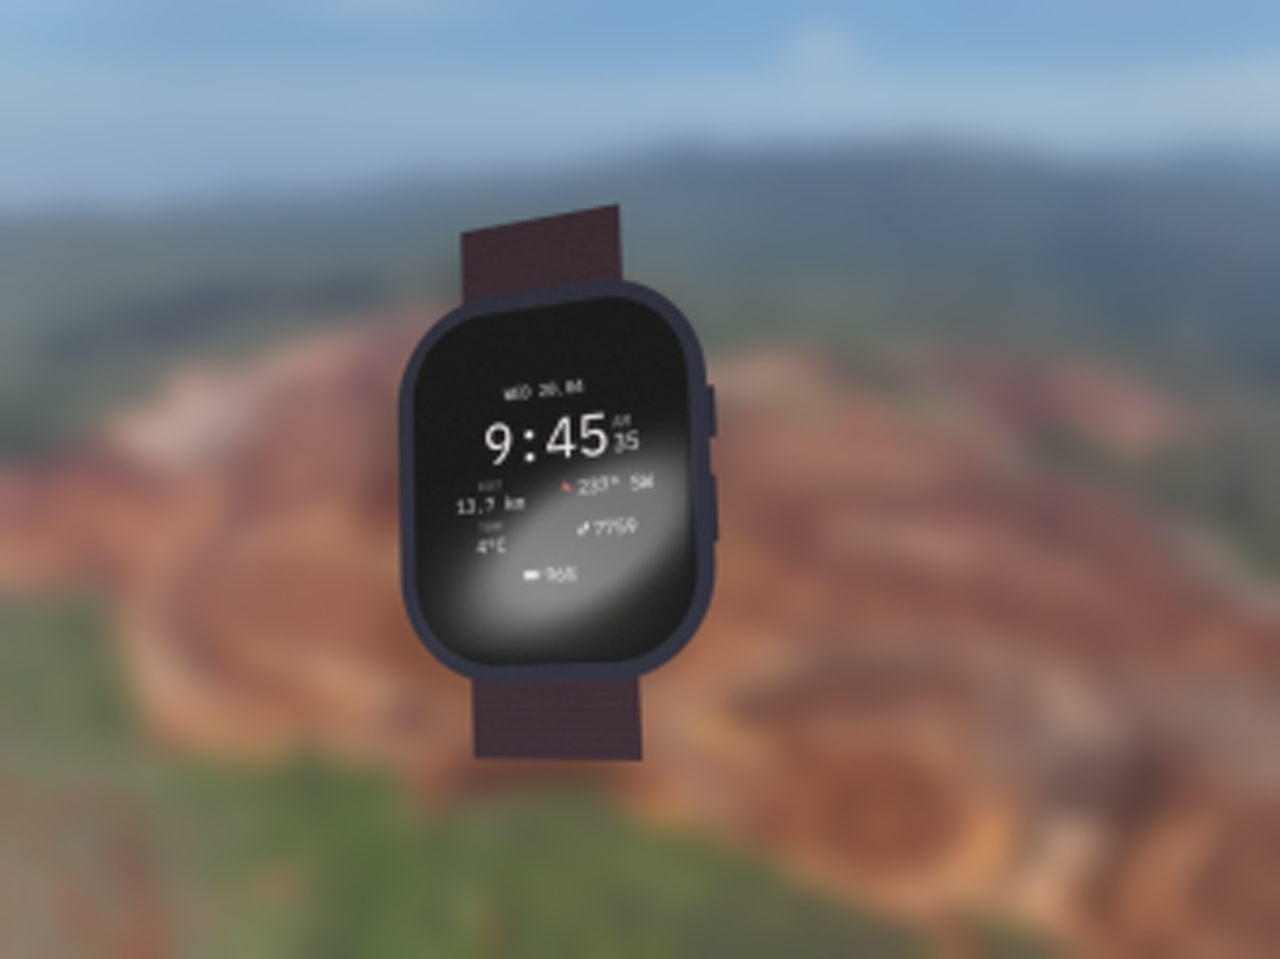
9 h 45 min
